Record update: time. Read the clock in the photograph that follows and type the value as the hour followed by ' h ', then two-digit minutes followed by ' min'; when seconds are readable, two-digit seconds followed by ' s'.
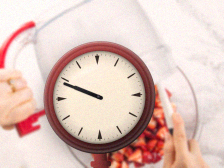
9 h 49 min
